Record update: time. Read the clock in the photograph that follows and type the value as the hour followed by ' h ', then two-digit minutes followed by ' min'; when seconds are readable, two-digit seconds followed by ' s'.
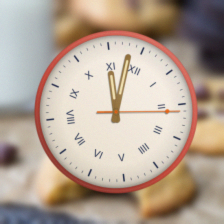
10 h 58 min 11 s
